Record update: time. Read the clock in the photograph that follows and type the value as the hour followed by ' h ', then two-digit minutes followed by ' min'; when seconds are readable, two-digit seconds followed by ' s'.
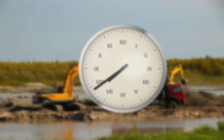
7 h 39 min
